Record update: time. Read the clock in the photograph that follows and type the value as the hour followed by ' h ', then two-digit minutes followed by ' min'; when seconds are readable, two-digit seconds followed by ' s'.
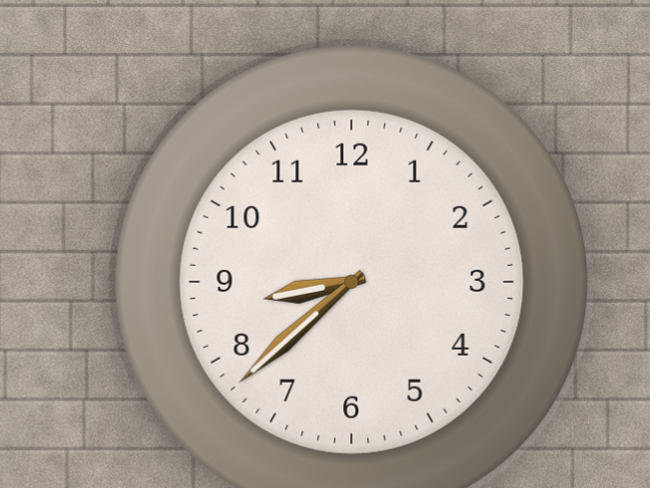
8 h 38 min
